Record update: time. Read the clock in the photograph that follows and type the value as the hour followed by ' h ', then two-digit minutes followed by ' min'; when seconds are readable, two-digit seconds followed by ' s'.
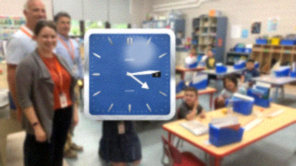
4 h 14 min
